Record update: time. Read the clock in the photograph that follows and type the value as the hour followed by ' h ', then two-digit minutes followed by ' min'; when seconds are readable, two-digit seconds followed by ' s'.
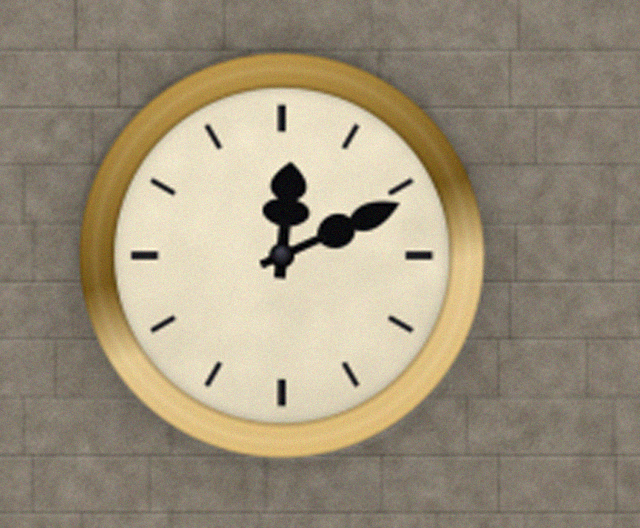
12 h 11 min
